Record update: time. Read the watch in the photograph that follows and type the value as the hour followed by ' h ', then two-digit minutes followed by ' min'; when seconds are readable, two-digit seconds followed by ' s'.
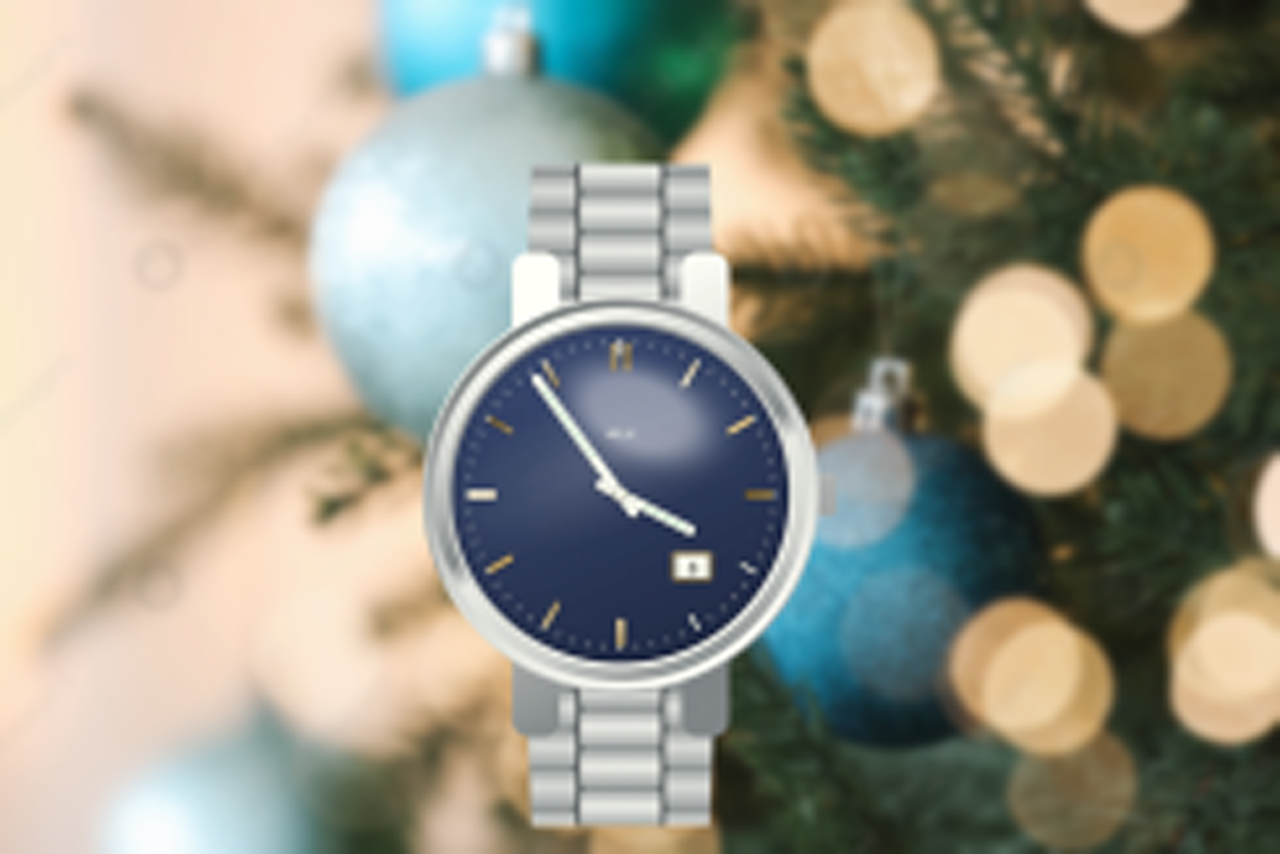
3 h 54 min
